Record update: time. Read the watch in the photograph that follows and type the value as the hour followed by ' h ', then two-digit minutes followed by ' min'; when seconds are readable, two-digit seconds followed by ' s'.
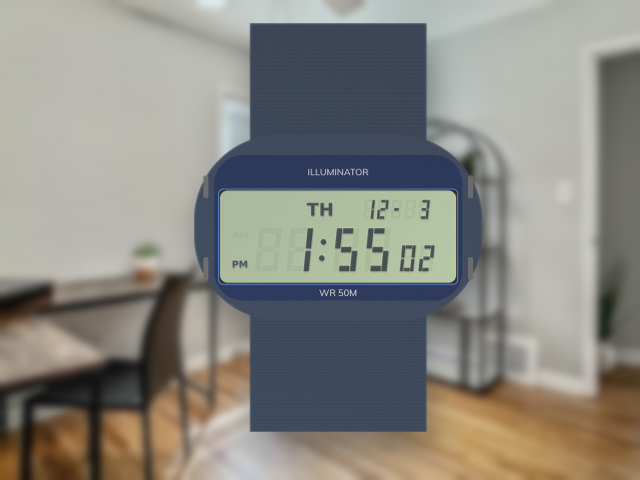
1 h 55 min 02 s
